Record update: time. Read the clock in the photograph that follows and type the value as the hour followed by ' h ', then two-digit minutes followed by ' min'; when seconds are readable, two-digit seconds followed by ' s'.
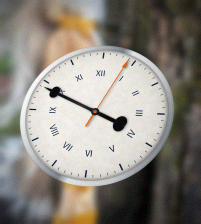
3 h 49 min 04 s
